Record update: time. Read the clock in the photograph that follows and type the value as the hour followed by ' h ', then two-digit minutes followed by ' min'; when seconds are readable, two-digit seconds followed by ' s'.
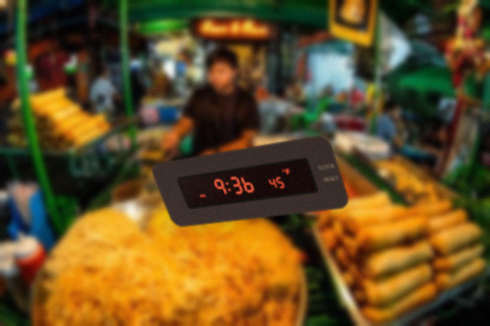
9 h 36 min
